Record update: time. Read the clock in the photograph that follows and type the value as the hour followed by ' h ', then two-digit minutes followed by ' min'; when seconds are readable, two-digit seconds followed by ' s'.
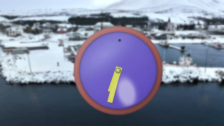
6 h 32 min
